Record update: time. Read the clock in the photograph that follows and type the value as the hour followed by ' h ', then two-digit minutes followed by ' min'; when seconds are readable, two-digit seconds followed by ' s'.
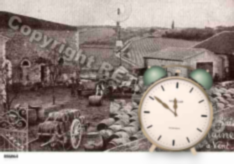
11 h 51 min
